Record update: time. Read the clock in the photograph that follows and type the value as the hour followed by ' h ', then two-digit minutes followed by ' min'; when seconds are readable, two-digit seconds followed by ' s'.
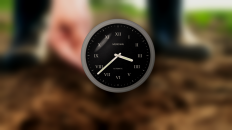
3 h 38 min
